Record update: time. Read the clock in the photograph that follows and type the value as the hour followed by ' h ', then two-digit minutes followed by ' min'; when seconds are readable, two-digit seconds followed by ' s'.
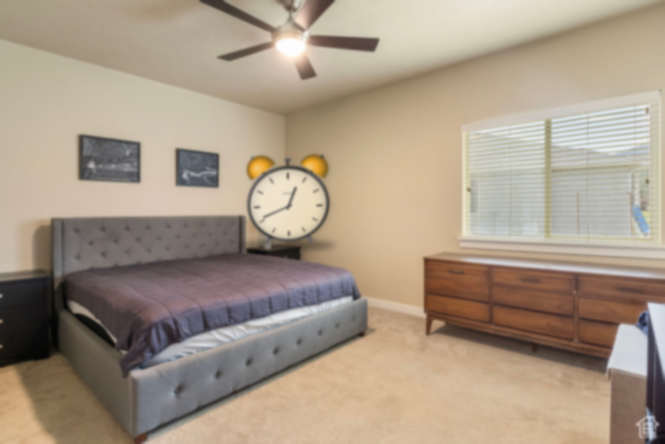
12 h 41 min
